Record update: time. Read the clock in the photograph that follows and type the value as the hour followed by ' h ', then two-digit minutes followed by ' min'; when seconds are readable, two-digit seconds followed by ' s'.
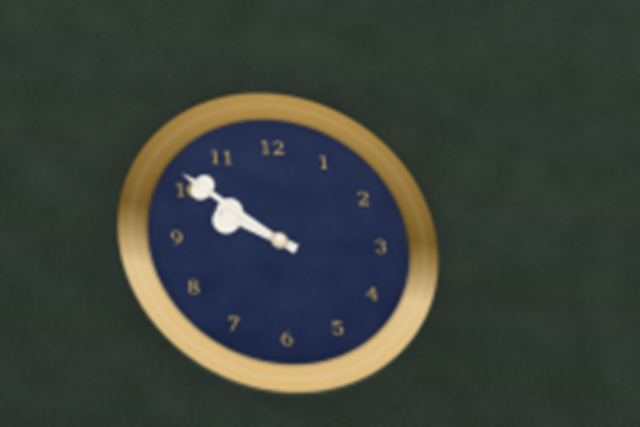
9 h 51 min
